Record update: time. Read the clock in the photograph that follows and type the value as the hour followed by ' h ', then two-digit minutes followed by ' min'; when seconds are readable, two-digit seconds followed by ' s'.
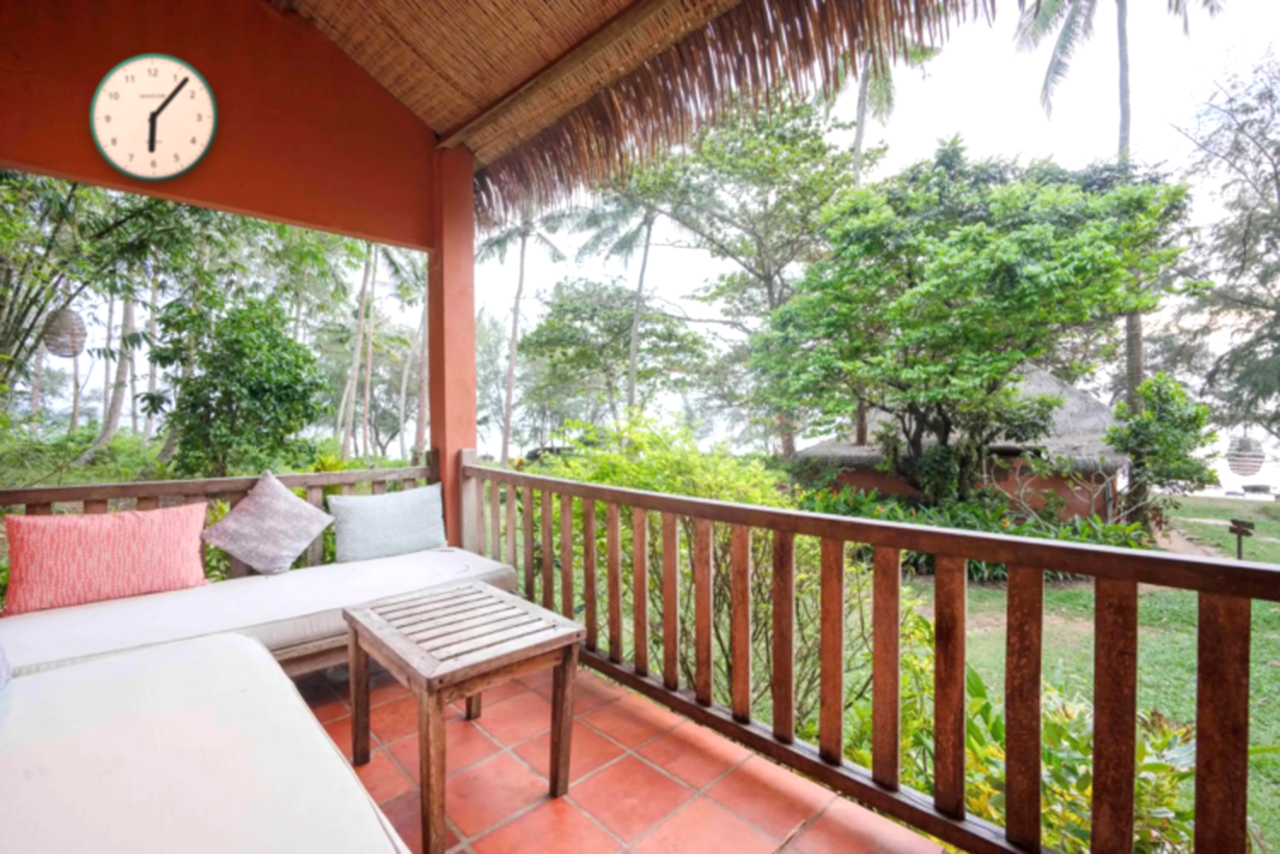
6 h 07 min
